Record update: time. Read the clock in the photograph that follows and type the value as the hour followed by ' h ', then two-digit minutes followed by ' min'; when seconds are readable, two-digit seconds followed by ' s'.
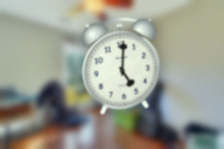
5 h 01 min
